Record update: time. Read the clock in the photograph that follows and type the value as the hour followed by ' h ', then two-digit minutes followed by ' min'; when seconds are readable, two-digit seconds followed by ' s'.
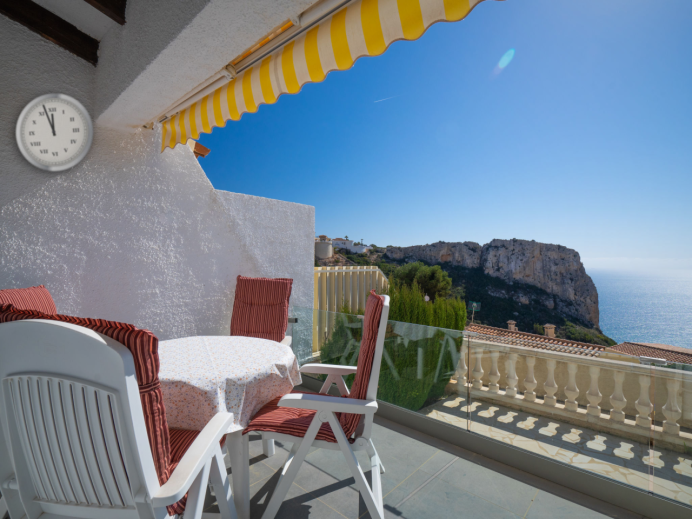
11 h 57 min
